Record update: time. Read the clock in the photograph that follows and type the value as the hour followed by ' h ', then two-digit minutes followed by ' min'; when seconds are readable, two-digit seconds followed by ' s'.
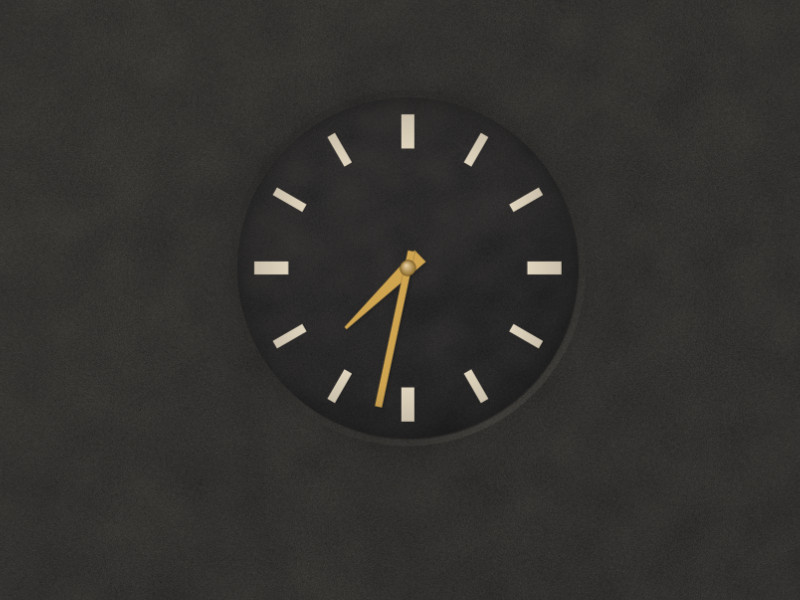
7 h 32 min
